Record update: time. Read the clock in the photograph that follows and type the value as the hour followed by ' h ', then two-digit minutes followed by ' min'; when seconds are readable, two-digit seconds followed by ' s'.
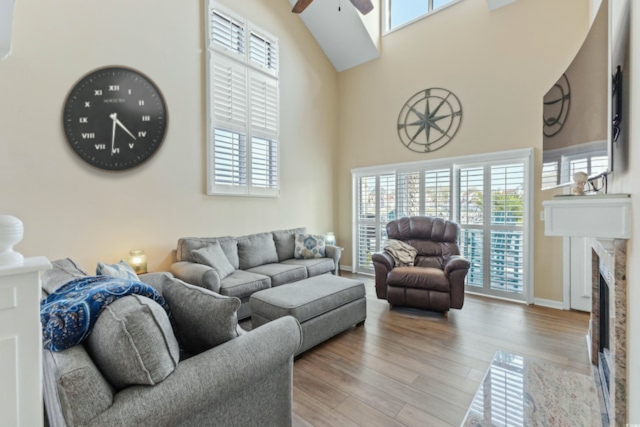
4 h 31 min
